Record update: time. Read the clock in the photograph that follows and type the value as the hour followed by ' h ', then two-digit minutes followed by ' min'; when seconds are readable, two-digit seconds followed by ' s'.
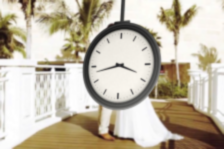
3 h 43 min
